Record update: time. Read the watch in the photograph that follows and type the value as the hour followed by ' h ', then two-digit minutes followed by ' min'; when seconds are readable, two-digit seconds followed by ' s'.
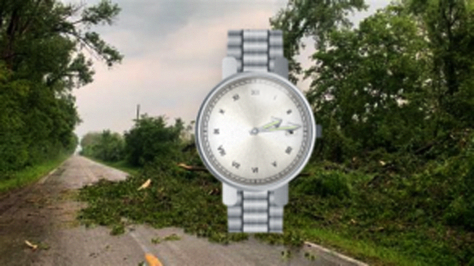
2 h 14 min
